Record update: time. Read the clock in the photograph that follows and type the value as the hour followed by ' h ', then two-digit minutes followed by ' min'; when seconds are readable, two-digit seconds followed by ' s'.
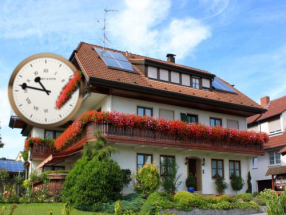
10 h 47 min
